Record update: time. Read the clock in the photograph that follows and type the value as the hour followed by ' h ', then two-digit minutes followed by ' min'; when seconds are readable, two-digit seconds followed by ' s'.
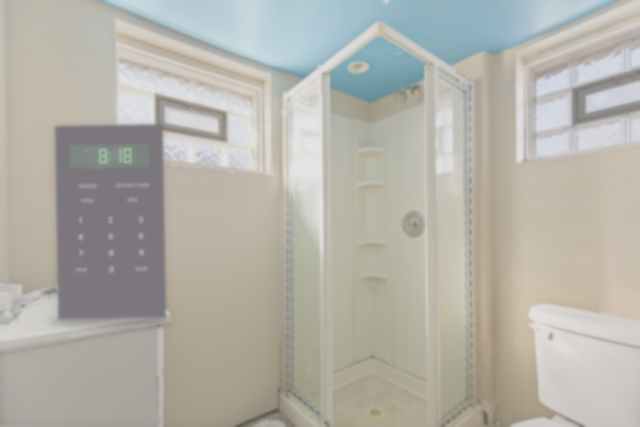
8 h 18 min
